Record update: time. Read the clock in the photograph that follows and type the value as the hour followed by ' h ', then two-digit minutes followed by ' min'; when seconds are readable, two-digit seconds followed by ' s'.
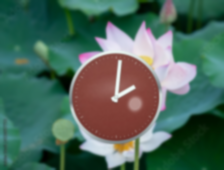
2 h 01 min
